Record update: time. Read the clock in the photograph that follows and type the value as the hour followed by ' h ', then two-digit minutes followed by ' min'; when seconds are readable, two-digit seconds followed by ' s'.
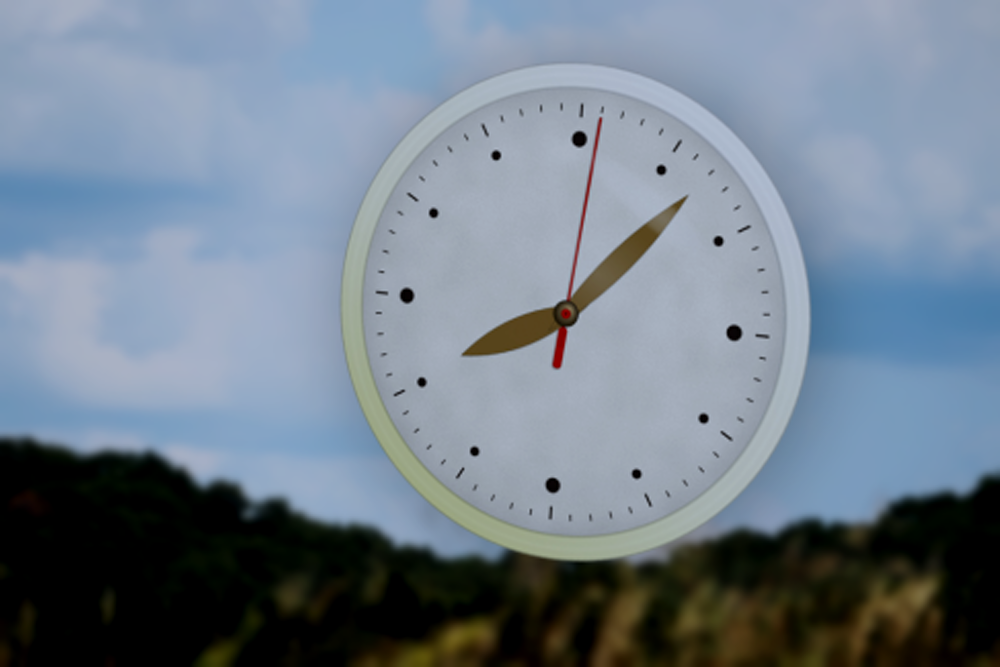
8 h 07 min 01 s
